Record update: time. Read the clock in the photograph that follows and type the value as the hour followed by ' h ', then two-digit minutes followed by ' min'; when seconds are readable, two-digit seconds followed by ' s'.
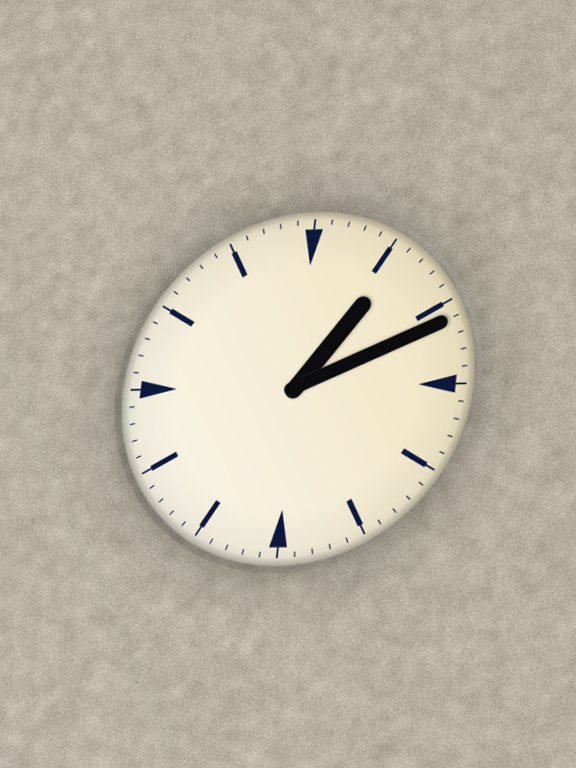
1 h 11 min
